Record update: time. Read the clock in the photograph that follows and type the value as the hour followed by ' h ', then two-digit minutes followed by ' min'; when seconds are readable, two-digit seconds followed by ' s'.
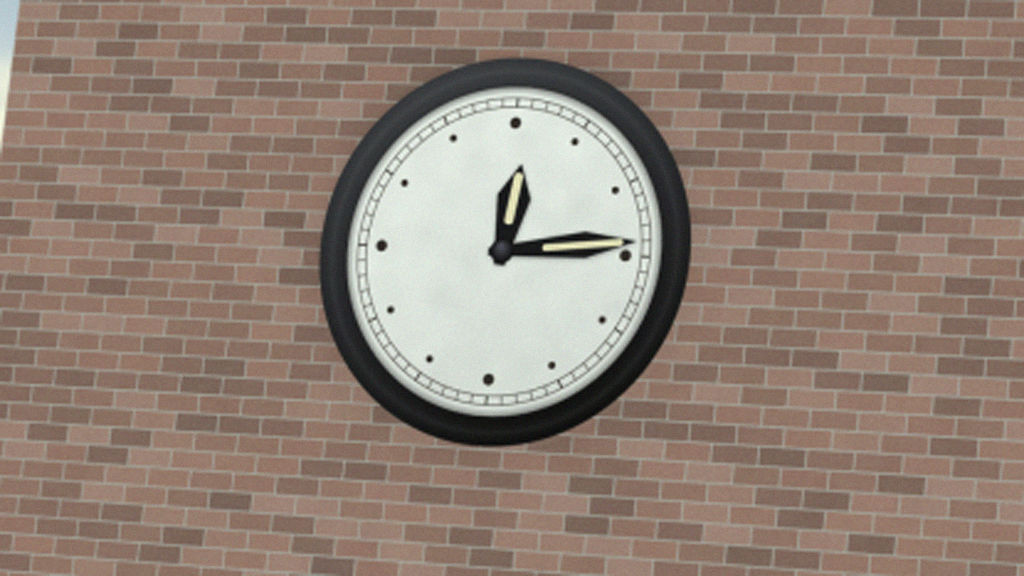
12 h 14 min
